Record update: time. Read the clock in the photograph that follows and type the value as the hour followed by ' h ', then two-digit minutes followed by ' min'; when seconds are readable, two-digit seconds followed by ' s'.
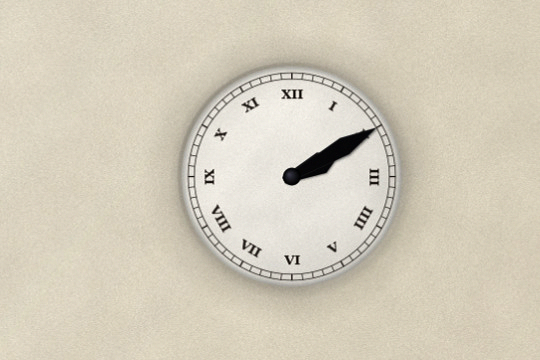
2 h 10 min
